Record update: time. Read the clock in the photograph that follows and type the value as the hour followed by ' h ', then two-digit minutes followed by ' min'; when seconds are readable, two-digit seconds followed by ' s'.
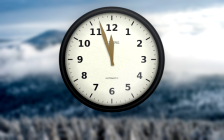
11 h 57 min
